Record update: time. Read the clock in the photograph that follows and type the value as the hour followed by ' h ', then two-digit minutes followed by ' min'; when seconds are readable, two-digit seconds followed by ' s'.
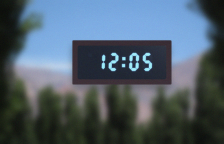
12 h 05 min
